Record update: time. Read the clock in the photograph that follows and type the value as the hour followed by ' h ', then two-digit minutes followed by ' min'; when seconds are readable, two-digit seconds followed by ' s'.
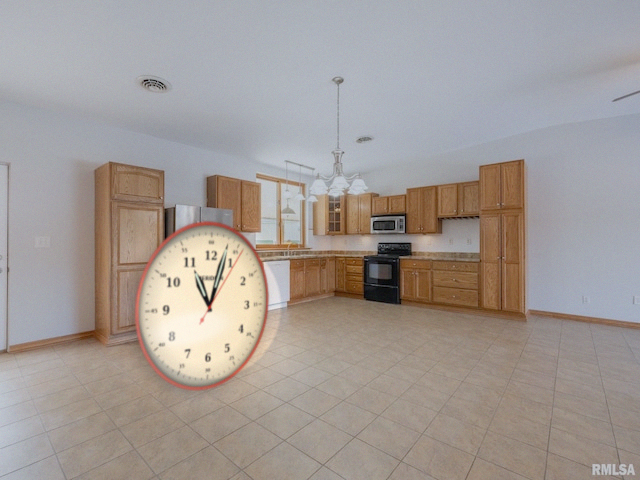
11 h 03 min 06 s
